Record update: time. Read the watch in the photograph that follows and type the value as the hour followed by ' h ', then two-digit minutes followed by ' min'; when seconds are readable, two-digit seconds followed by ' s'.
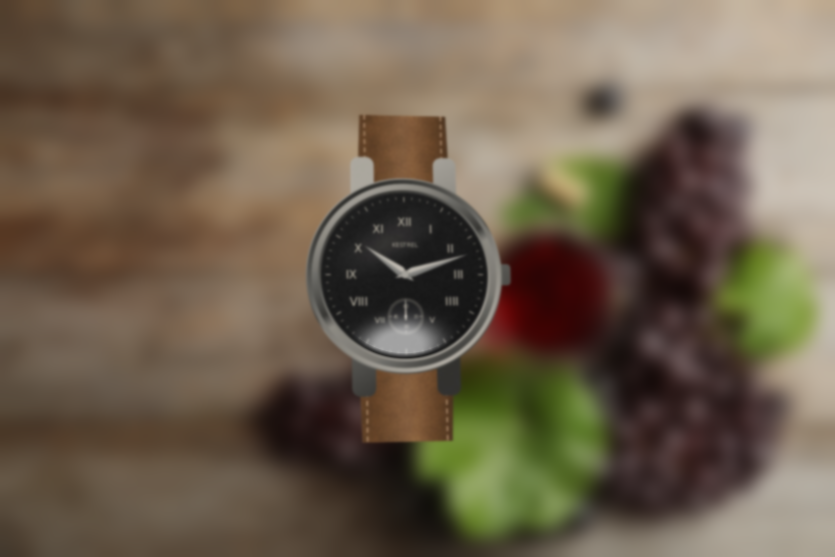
10 h 12 min
